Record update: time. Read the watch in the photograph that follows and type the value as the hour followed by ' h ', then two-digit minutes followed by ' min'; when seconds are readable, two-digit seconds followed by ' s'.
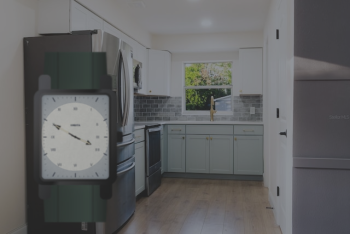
3 h 50 min
